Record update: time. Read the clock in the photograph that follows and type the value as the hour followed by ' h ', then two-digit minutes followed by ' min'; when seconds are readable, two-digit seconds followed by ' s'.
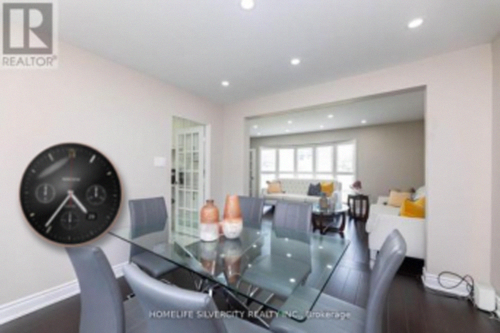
4 h 36 min
